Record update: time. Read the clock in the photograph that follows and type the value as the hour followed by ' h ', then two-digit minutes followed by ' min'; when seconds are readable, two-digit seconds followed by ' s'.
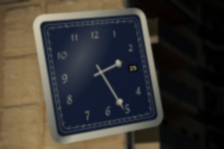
2 h 26 min
